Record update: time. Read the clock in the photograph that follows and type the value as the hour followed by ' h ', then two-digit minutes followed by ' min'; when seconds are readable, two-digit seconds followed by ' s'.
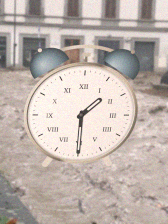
1 h 30 min
